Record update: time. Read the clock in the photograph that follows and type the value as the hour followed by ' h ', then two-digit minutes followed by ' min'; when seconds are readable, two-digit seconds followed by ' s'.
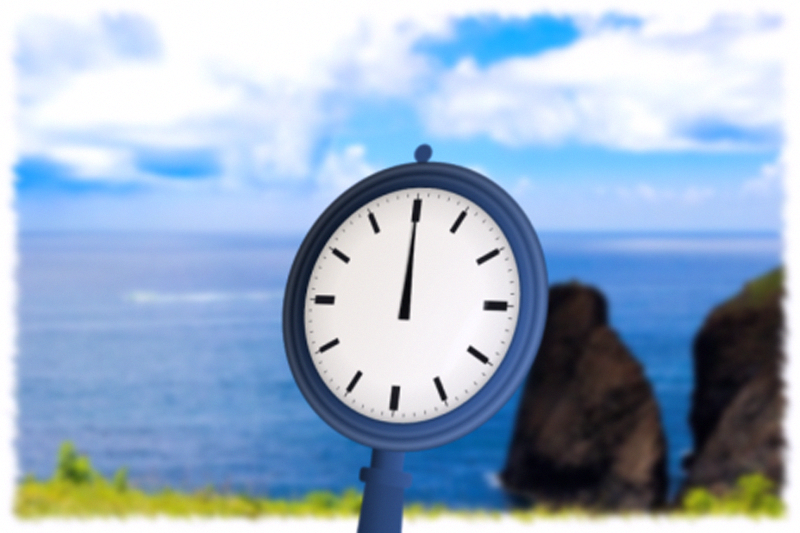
12 h 00 min
